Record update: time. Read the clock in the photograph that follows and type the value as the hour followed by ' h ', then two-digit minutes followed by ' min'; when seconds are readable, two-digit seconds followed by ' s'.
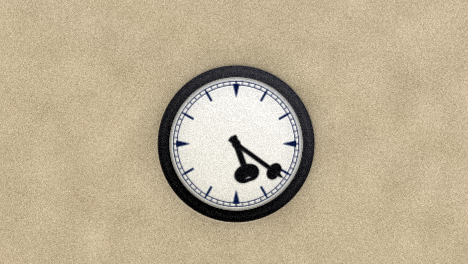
5 h 21 min
